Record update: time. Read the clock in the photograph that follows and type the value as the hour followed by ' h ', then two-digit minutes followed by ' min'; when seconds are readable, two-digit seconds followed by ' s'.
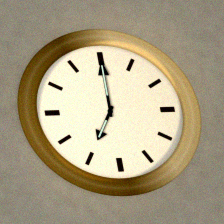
7 h 00 min
